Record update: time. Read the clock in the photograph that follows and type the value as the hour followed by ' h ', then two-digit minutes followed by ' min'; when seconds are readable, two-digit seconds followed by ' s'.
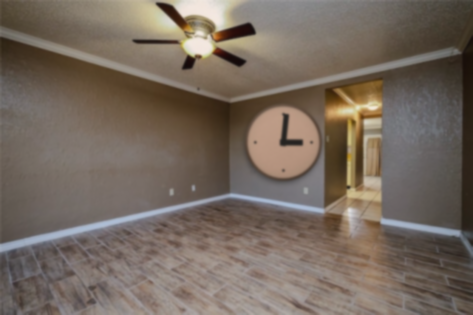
3 h 01 min
